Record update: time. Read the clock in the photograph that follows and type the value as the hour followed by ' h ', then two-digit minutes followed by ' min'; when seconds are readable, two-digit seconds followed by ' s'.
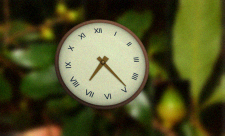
7 h 24 min
